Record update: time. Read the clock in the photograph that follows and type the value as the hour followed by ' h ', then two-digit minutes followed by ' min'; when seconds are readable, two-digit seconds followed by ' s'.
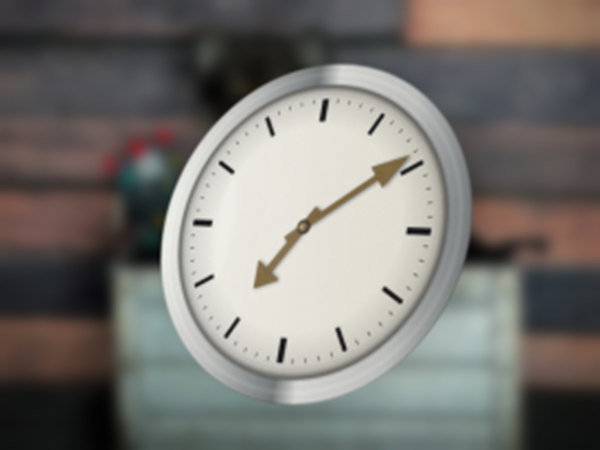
7 h 09 min
